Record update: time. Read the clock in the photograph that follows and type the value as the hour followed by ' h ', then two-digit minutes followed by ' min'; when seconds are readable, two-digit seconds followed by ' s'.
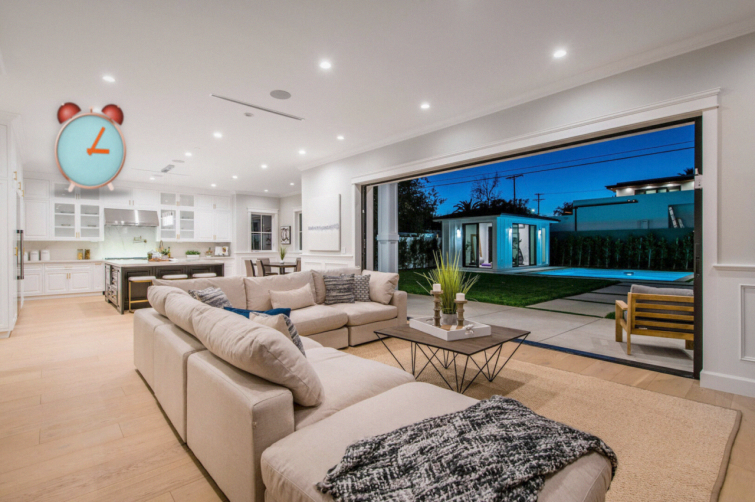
3 h 05 min
